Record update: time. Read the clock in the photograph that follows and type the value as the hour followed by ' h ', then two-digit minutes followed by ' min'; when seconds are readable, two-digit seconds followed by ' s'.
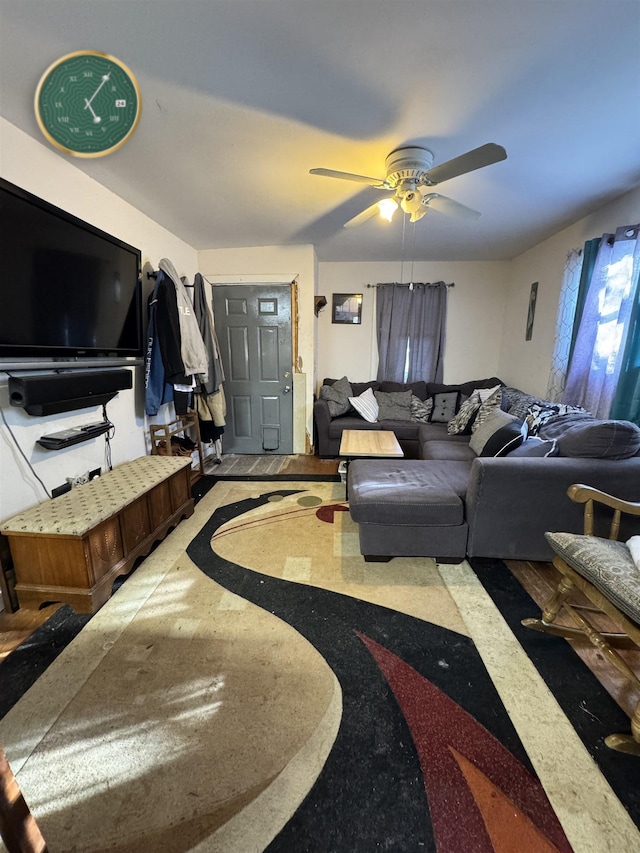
5 h 06 min
